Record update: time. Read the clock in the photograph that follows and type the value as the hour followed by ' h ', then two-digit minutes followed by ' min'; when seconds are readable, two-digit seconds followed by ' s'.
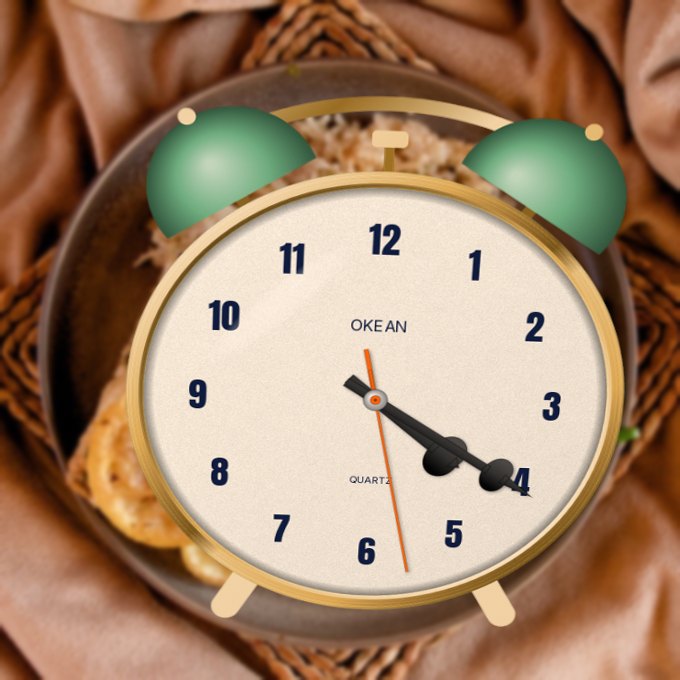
4 h 20 min 28 s
